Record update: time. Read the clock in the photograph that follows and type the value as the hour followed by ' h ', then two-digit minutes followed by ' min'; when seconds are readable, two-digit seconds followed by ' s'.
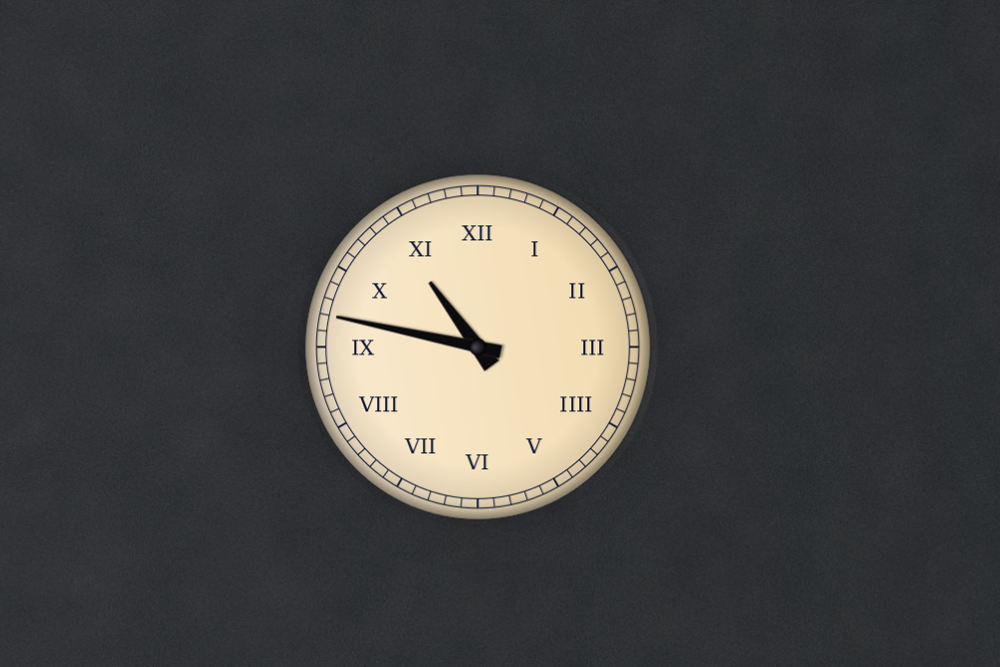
10 h 47 min
